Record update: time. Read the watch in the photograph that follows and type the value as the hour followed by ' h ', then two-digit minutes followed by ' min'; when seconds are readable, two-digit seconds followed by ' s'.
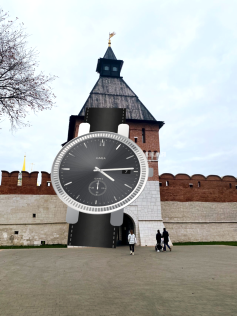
4 h 14 min
